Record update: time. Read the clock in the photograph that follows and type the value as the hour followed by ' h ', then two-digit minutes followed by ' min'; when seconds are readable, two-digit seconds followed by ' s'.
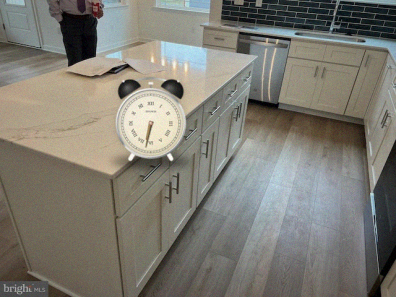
6 h 32 min
